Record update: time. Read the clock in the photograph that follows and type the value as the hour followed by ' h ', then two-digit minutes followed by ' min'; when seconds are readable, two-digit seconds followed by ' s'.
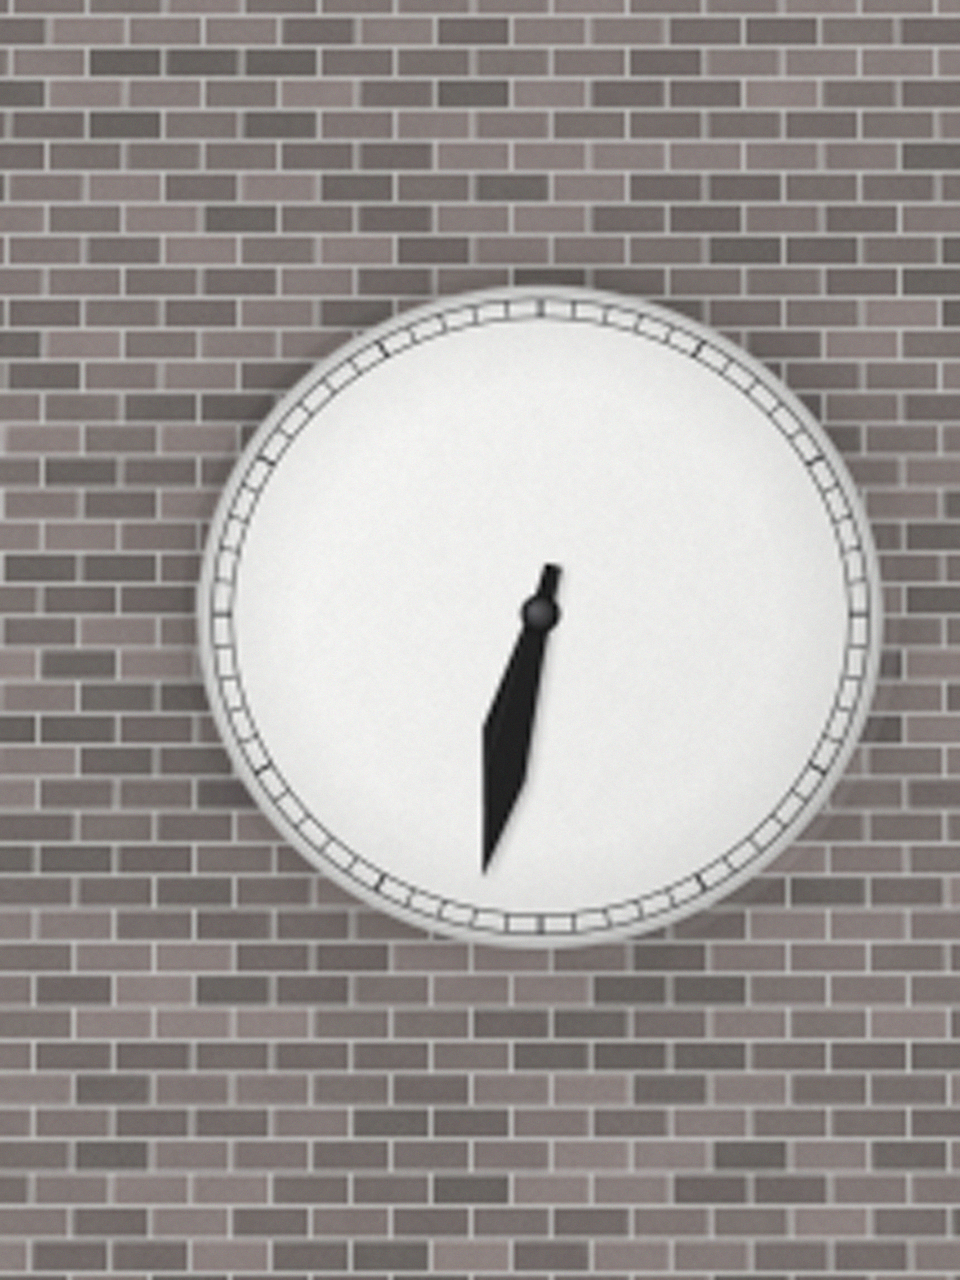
6 h 32 min
